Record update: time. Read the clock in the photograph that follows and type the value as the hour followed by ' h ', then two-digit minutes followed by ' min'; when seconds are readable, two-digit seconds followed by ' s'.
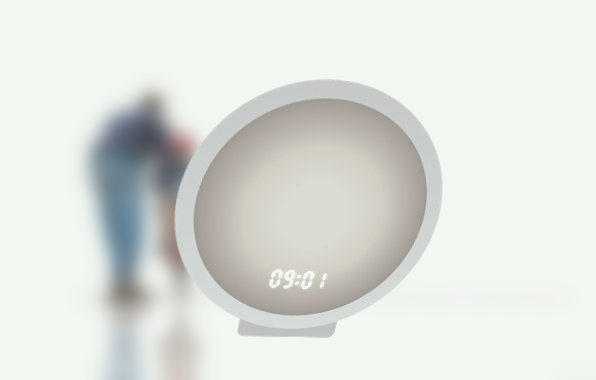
9 h 01 min
